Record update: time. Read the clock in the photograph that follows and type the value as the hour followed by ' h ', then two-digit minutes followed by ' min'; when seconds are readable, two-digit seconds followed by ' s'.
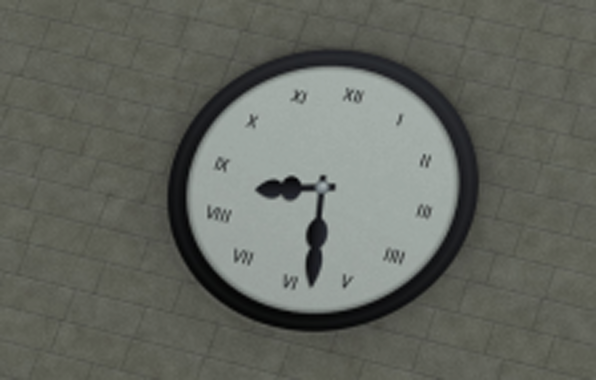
8 h 28 min
